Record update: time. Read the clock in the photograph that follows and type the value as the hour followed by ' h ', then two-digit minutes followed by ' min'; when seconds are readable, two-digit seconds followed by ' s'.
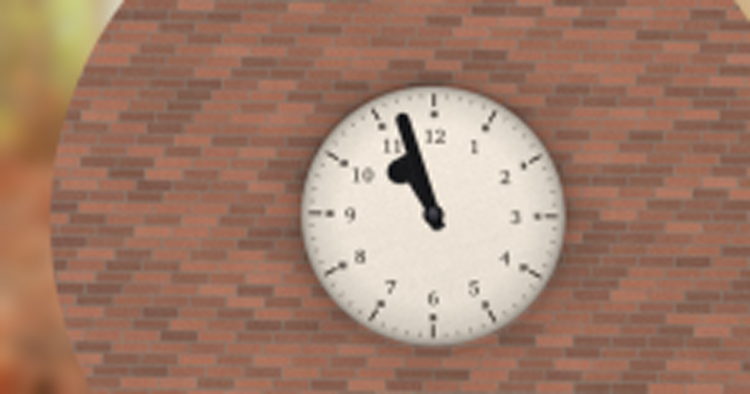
10 h 57 min
